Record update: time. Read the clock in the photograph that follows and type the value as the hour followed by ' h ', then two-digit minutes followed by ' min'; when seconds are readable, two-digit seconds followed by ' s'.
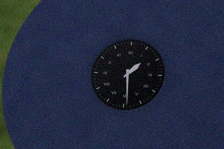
1 h 29 min
